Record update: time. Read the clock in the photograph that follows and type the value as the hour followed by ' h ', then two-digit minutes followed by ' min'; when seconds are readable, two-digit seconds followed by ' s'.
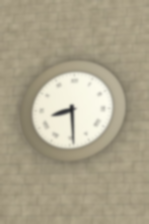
8 h 29 min
